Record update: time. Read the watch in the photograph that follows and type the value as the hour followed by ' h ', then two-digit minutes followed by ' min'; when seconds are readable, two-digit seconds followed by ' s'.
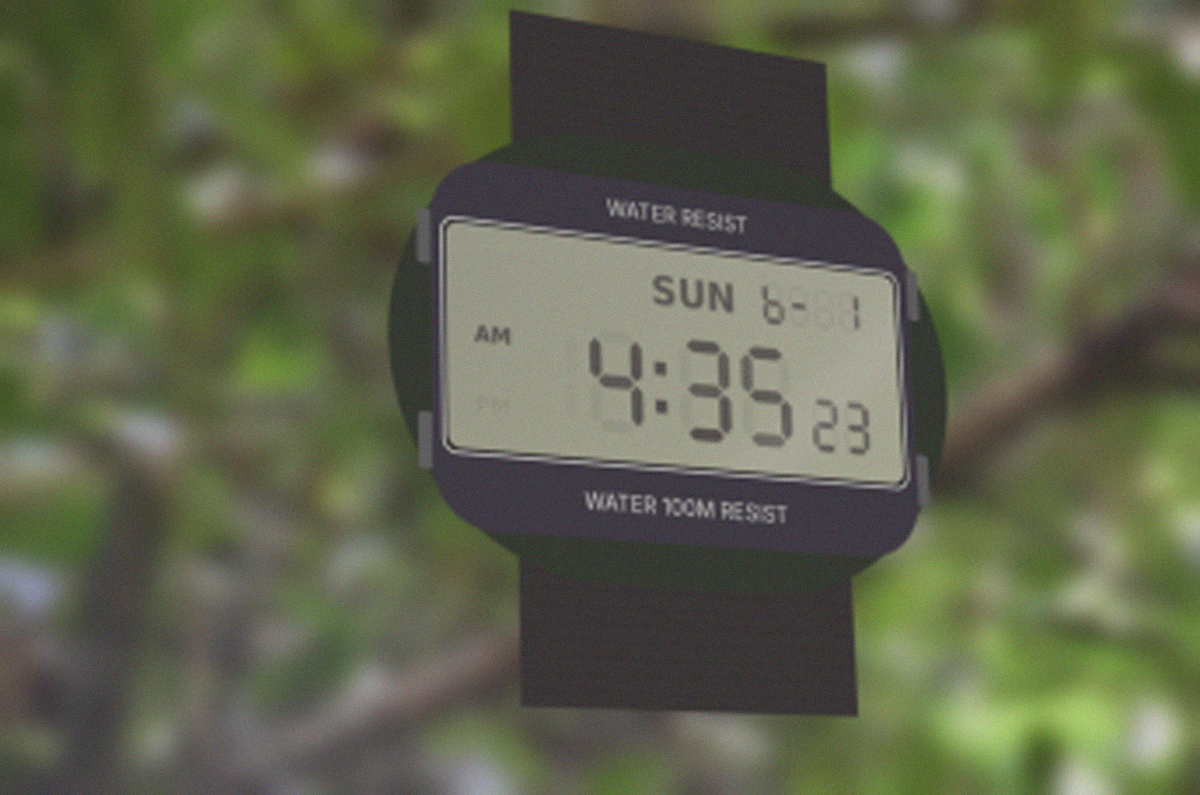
4 h 35 min 23 s
